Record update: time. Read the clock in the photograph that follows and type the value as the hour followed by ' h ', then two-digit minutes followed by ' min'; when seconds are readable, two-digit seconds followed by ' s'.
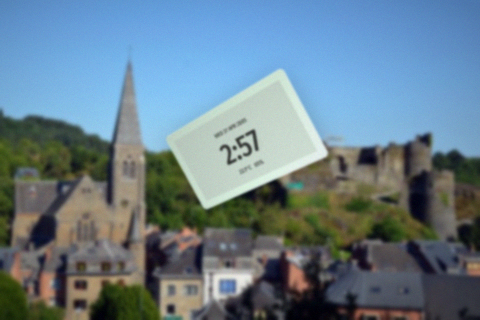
2 h 57 min
